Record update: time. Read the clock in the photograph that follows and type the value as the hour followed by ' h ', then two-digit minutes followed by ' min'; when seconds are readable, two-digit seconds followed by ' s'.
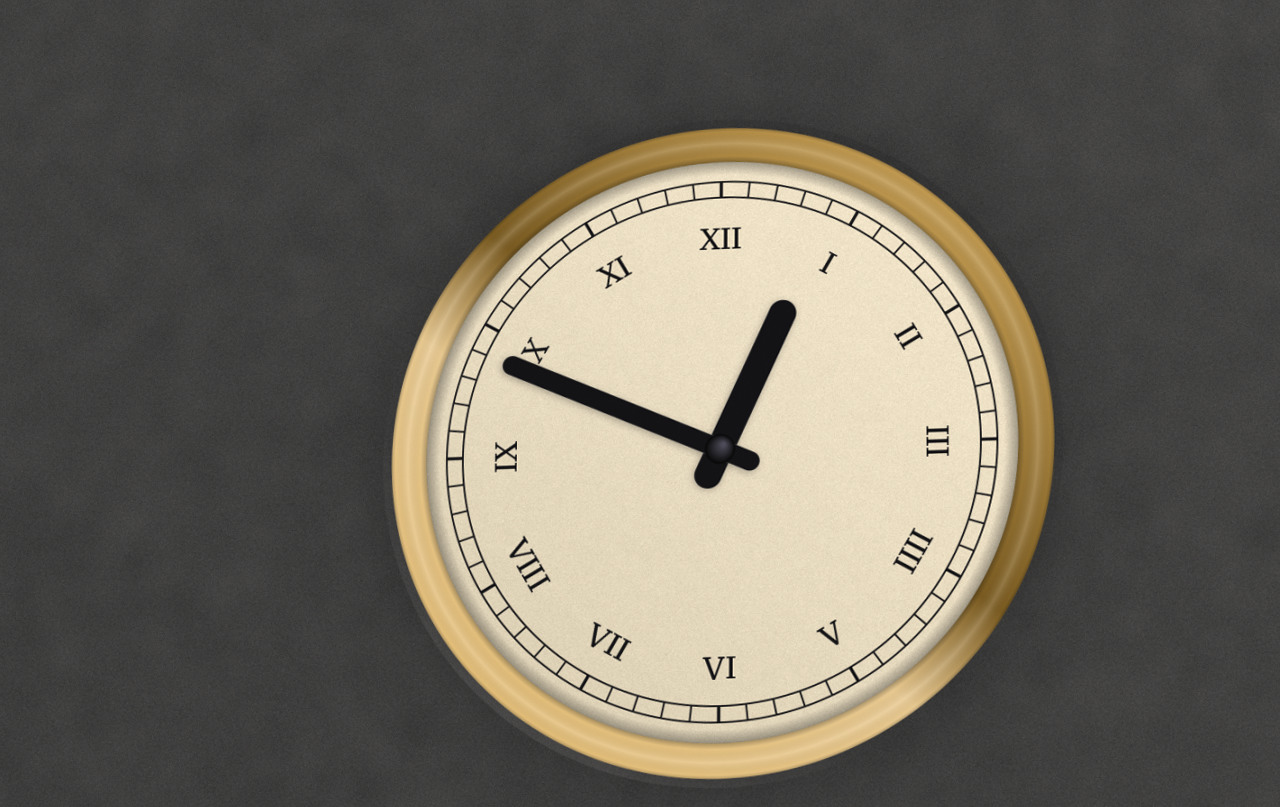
12 h 49 min
